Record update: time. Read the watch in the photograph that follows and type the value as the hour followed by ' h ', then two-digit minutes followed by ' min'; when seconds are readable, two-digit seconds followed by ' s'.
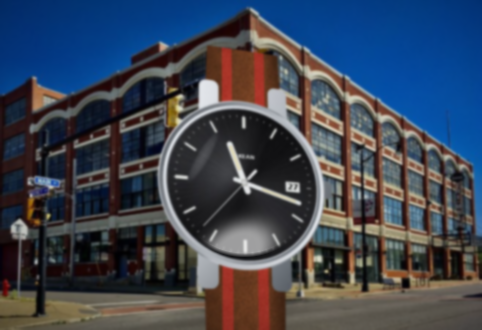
11 h 17 min 37 s
